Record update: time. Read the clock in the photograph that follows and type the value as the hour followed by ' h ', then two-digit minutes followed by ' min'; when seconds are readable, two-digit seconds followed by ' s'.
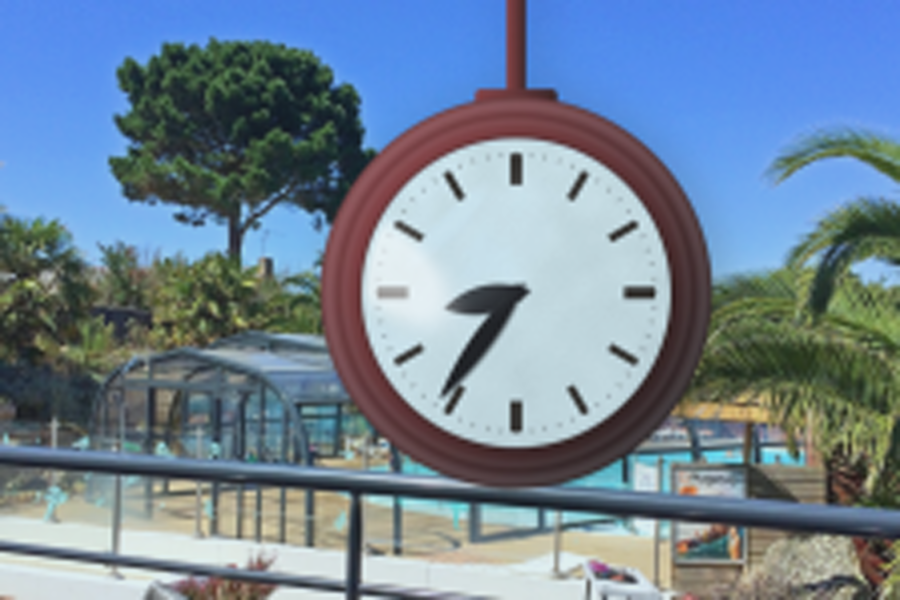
8 h 36 min
